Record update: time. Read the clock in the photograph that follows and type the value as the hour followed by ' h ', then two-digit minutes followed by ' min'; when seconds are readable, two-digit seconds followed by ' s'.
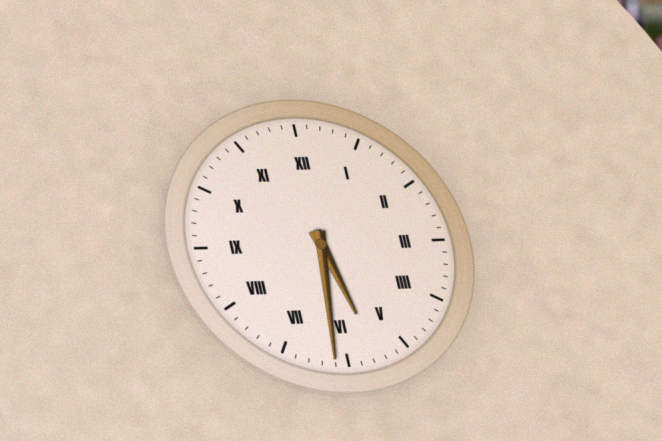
5 h 31 min
